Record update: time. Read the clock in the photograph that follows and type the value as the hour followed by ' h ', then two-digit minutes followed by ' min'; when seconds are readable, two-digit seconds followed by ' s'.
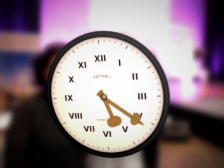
5 h 21 min
